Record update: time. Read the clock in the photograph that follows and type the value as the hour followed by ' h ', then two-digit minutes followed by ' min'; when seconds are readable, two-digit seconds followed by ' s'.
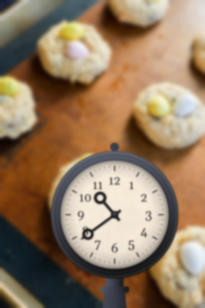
10 h 39 min
